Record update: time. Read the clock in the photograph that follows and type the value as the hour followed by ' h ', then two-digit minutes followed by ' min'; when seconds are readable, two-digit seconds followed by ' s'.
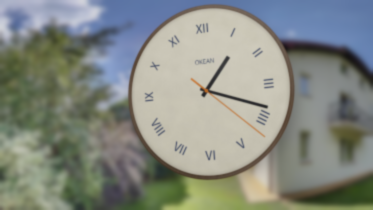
1 h 18 min 22 s
